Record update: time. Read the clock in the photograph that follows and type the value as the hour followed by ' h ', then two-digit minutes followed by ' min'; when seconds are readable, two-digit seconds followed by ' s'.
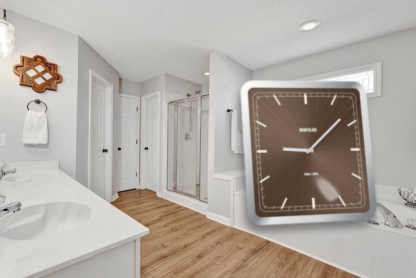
9 h 08 min
